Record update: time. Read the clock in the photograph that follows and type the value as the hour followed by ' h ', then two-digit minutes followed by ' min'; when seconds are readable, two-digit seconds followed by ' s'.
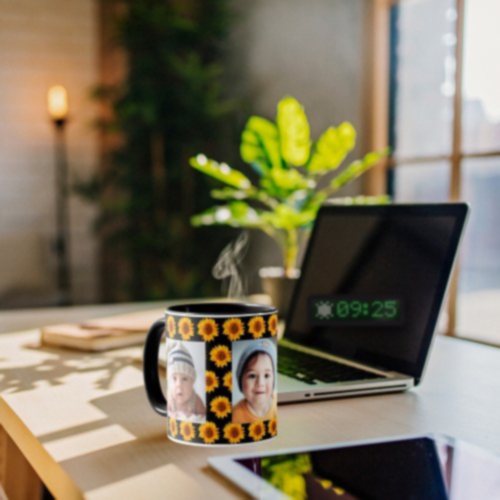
9 h 25 min
